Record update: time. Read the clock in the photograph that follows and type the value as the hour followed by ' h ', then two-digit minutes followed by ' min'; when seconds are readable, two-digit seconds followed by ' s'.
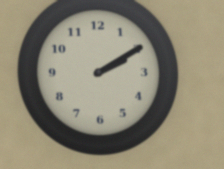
2 h 10 min
